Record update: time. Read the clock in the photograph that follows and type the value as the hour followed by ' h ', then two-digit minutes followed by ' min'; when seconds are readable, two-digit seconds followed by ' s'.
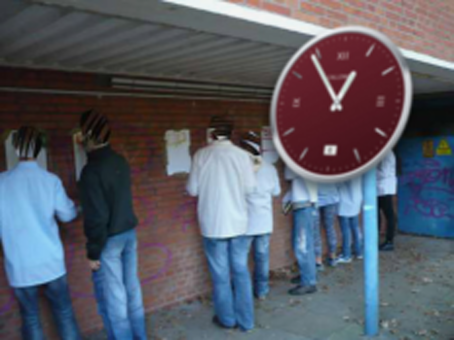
12 h 54 min
